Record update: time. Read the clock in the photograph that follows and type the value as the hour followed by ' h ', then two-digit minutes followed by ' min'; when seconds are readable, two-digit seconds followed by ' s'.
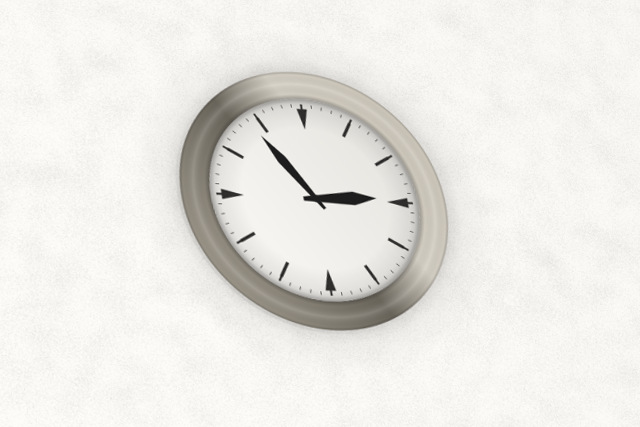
2 h 54 min
